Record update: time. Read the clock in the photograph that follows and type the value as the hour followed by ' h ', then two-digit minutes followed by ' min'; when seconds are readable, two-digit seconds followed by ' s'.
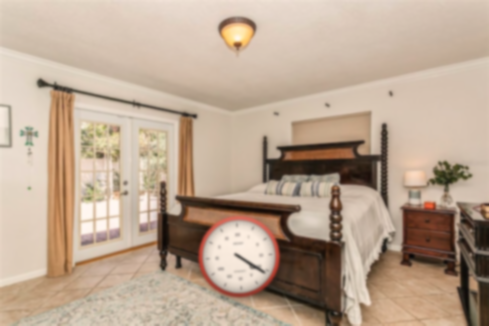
4 h 21 min
